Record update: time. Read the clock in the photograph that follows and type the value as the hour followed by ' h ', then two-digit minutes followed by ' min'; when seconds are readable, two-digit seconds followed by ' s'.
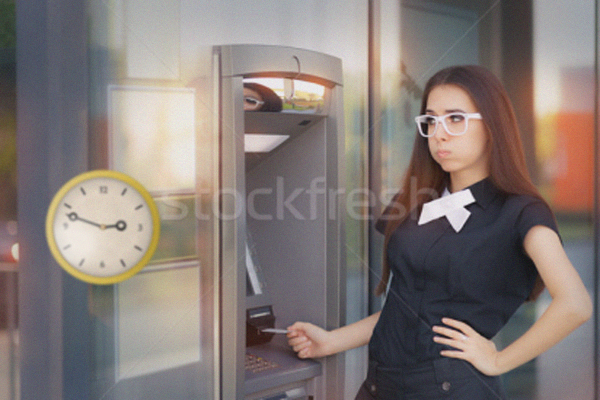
2 h 48 min
